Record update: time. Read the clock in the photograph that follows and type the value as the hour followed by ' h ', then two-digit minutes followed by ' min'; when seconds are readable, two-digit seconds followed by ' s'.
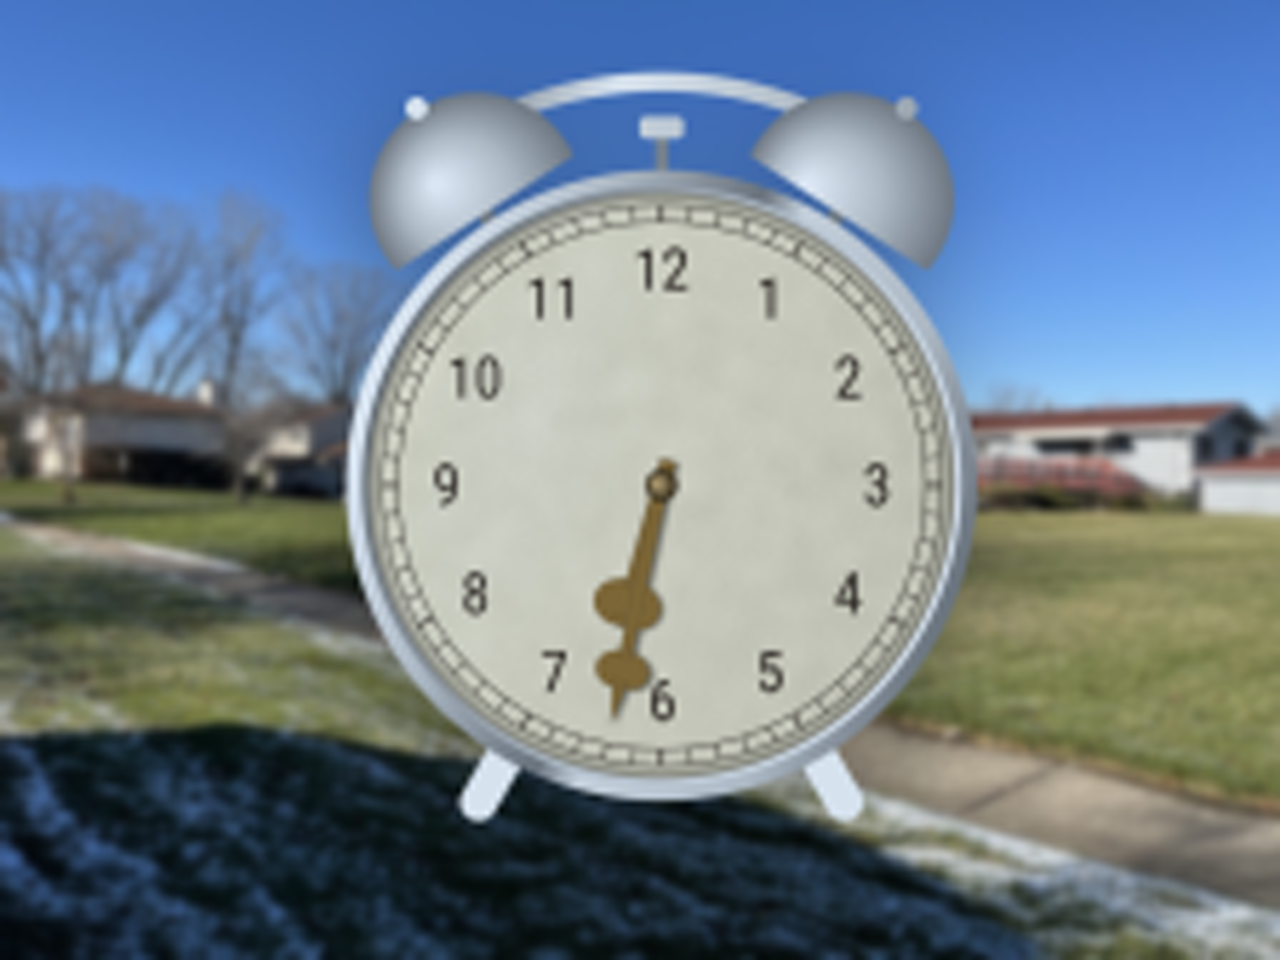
6 h 32 min
